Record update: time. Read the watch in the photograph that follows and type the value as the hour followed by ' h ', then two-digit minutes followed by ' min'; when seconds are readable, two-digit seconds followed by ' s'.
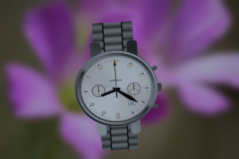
8 h 21 min
